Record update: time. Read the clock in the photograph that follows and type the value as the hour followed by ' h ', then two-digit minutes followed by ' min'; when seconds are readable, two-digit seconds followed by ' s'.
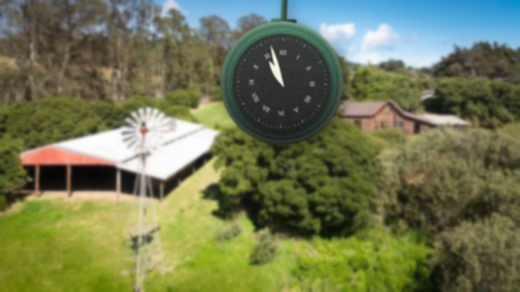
10 h 57 min
